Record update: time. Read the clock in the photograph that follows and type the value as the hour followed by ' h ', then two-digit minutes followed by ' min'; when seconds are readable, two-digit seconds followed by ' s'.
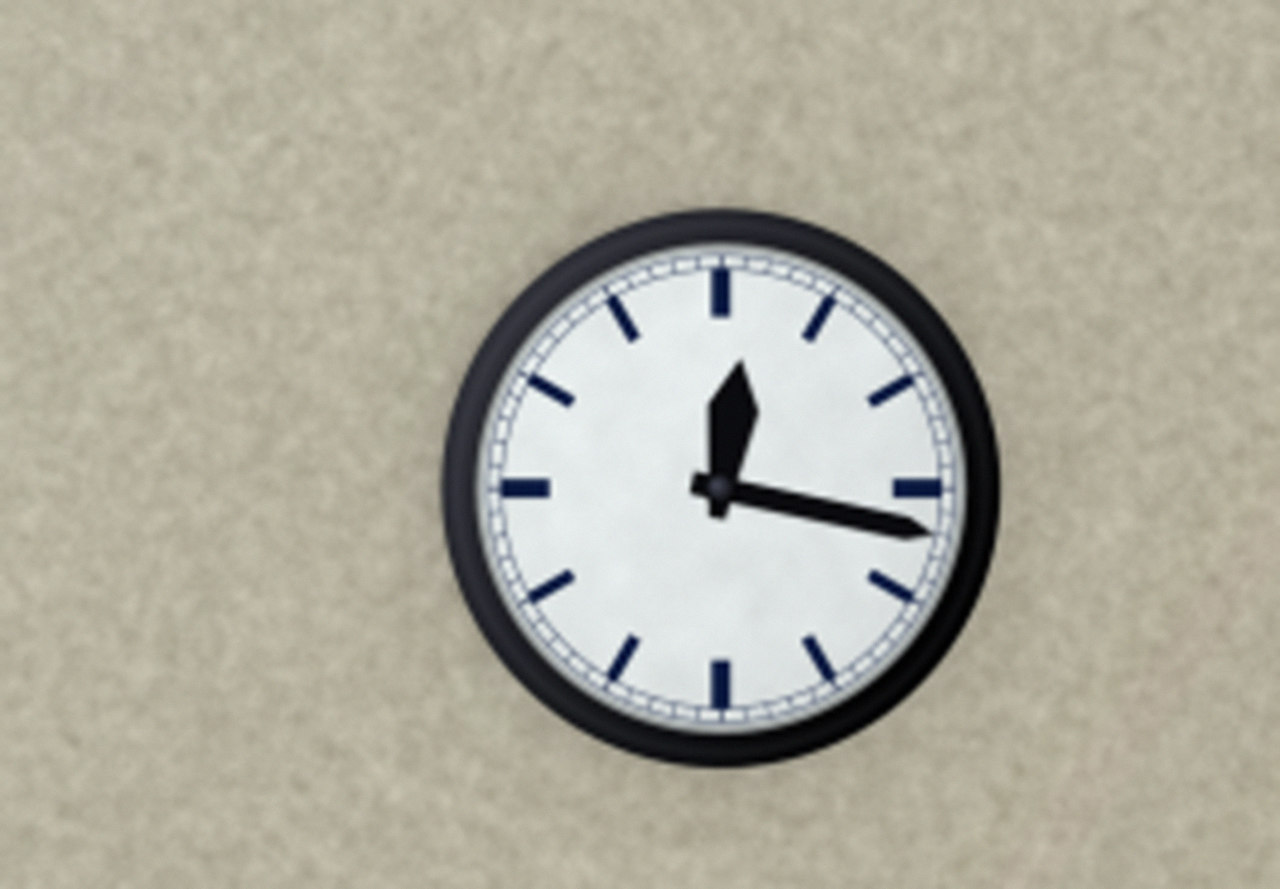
12 h 17 min
